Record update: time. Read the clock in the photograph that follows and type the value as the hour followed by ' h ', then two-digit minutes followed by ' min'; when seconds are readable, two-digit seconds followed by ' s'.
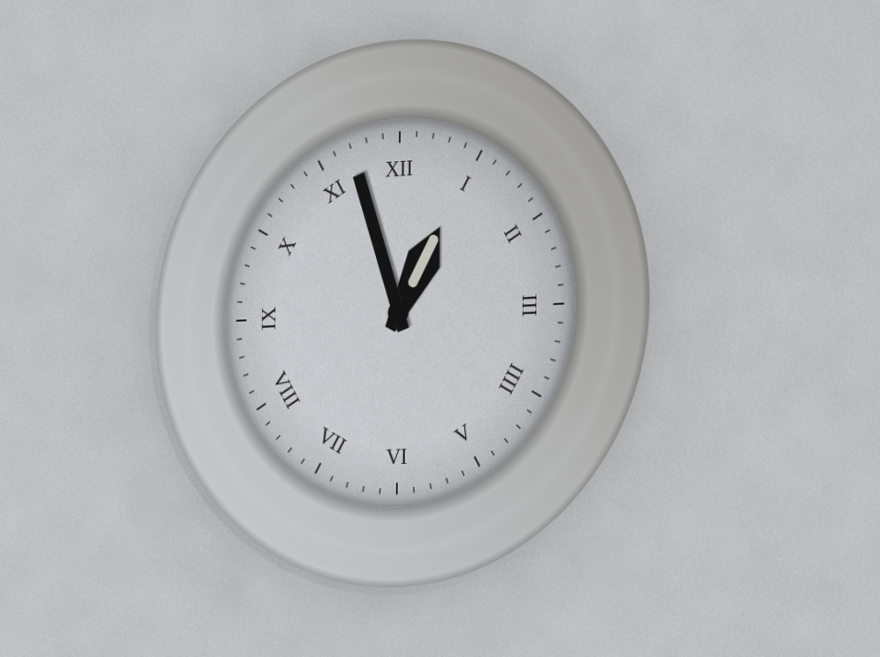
12 h 57 min
